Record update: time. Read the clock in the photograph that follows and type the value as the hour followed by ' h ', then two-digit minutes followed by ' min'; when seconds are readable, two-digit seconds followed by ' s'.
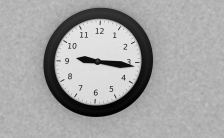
9 h 16 min
